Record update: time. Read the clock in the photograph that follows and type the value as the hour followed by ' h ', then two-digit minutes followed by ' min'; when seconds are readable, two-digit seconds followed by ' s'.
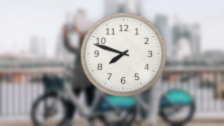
7 h 48 min
